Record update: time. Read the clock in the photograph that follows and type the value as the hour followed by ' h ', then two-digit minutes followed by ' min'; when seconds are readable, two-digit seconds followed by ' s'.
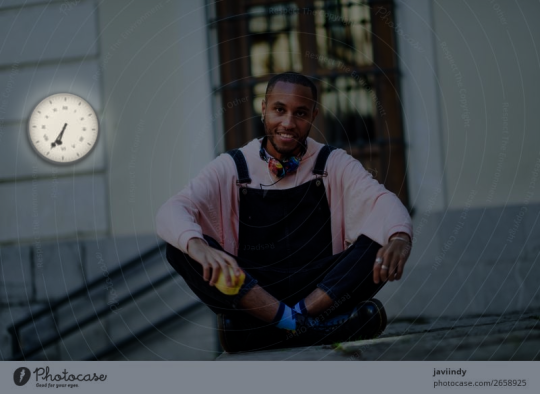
6 h 35 min
